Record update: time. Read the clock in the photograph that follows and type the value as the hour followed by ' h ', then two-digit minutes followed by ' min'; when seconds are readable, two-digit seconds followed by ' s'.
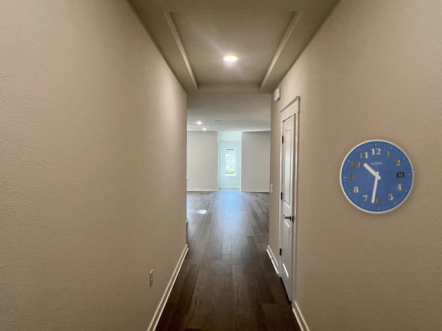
10 h 32 min
